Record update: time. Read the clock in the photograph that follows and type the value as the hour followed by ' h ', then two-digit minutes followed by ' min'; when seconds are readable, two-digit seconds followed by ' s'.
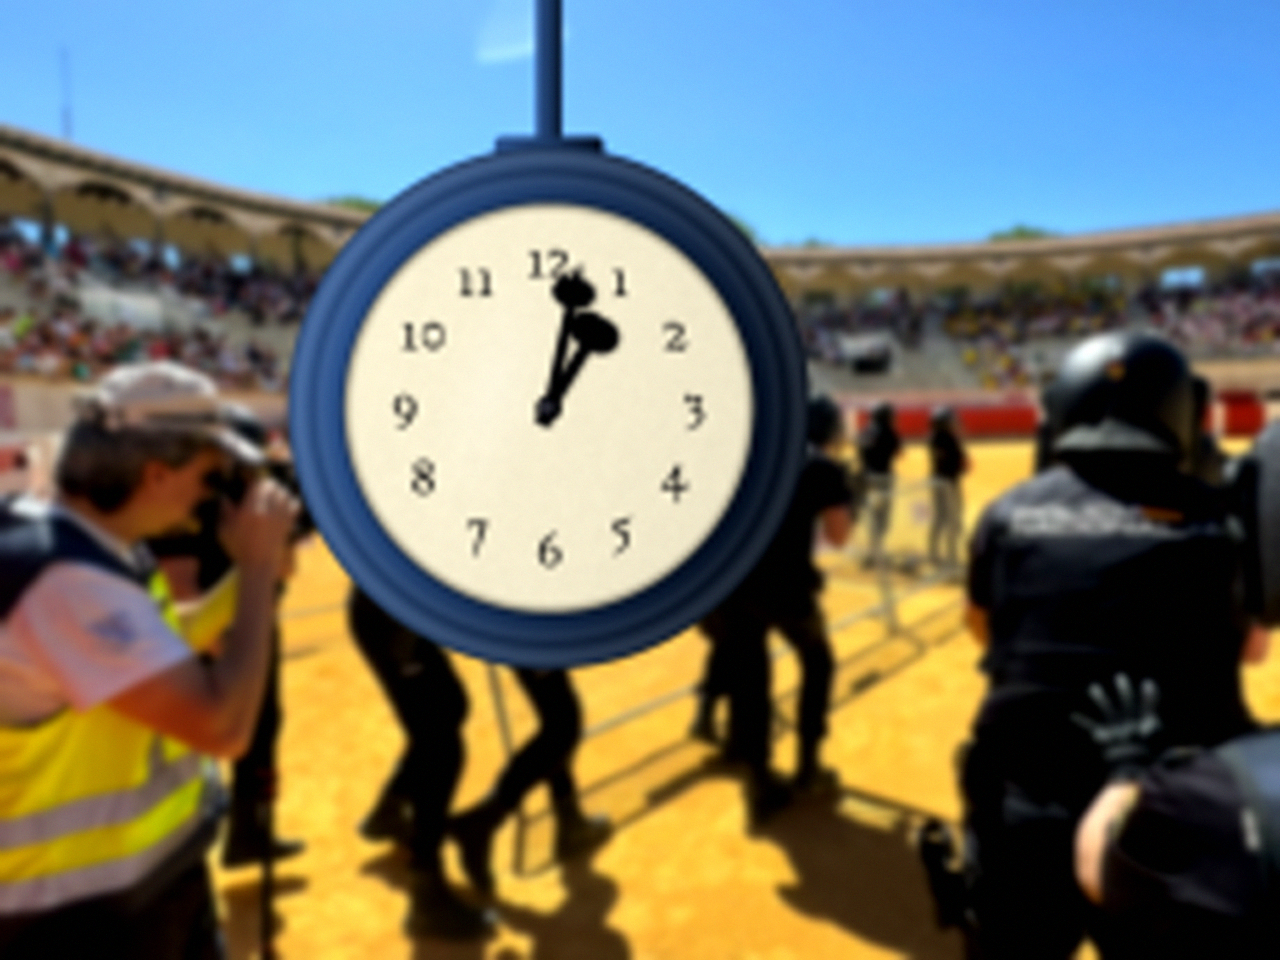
1 h 02 min
